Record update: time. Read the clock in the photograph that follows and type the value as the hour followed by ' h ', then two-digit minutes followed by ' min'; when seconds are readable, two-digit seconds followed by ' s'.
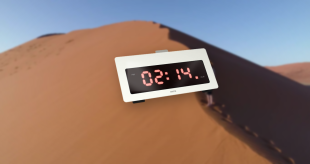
2 h 14 min
